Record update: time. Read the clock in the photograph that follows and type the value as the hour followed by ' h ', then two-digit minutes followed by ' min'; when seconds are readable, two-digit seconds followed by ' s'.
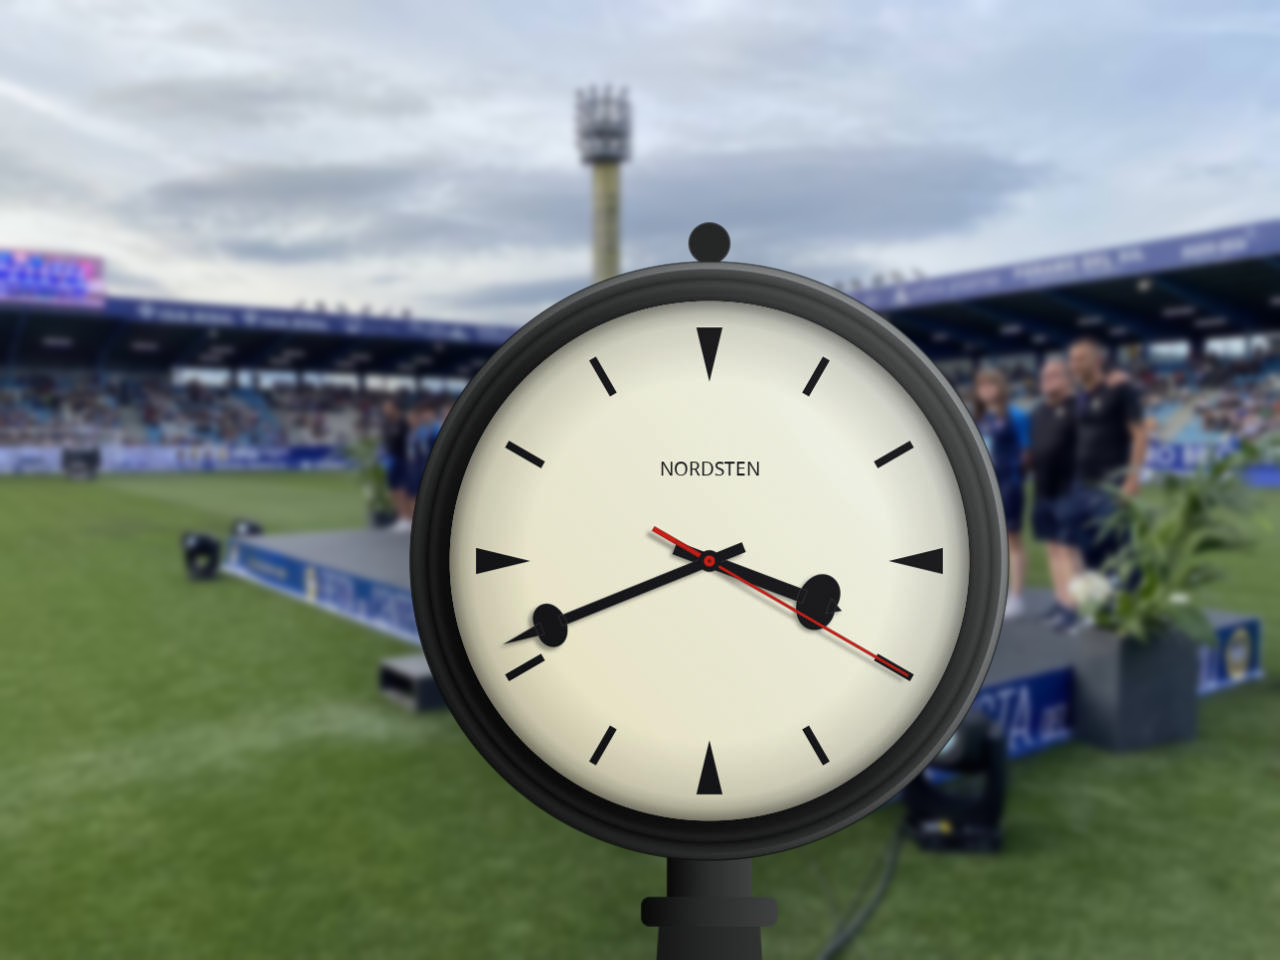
3 h 41 min 20 s
